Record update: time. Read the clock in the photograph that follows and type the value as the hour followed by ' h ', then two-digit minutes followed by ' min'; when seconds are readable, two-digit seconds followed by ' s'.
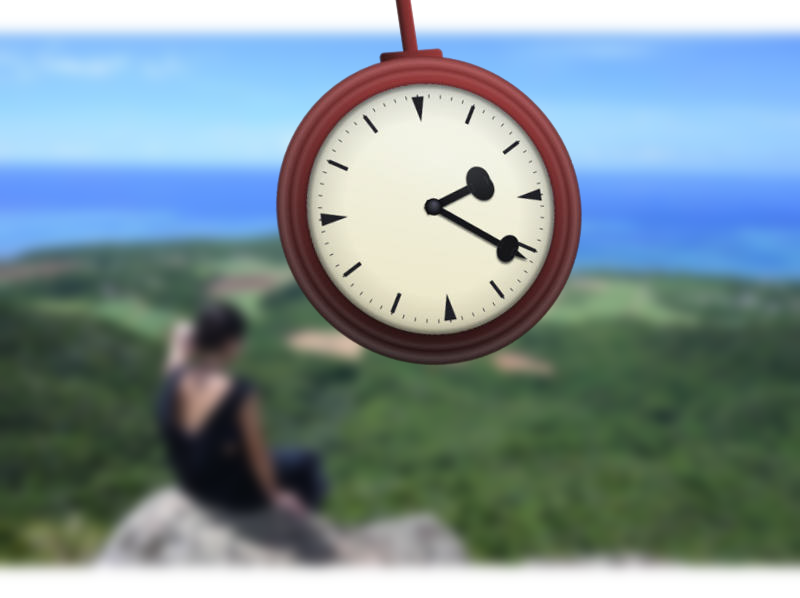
2 h 21 min
